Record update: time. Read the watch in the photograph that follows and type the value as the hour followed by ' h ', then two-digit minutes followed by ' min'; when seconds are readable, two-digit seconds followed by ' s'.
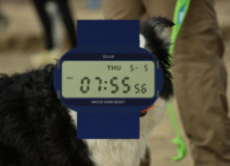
7 h 55 min 56 s
